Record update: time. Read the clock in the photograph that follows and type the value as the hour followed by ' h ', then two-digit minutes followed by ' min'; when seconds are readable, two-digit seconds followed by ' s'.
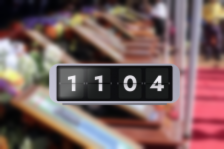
11 h 04 min
